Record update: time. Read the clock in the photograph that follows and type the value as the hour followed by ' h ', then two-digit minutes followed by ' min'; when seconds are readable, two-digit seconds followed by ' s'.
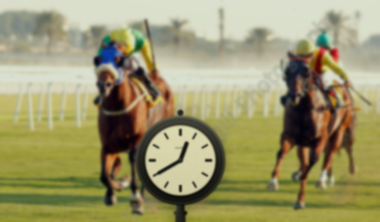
12 h 40 min
